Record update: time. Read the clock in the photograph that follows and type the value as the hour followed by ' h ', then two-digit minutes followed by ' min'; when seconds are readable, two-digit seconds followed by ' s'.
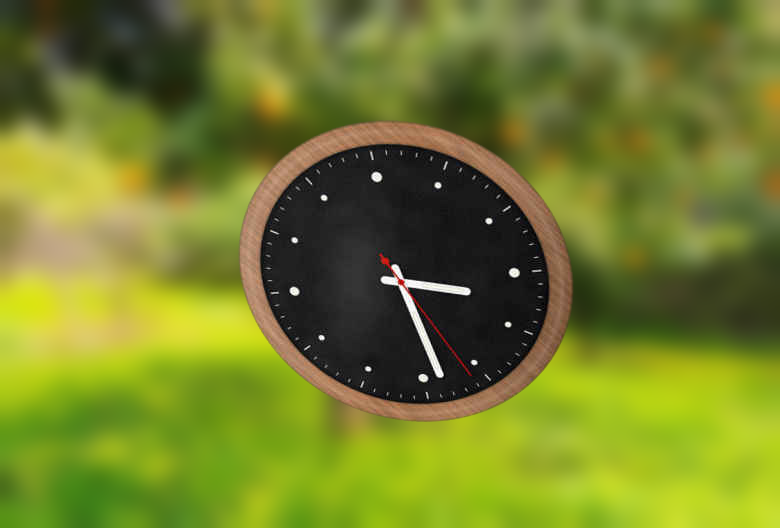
3 h 28 min 26 s
